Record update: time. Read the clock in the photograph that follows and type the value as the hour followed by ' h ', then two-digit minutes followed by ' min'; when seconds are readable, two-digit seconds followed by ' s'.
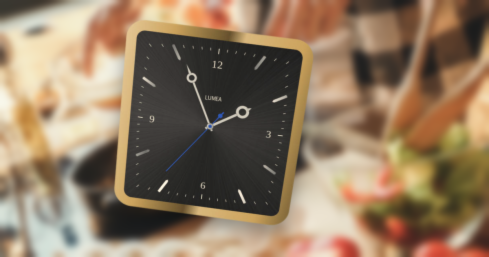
1 h 55 min 36 s
